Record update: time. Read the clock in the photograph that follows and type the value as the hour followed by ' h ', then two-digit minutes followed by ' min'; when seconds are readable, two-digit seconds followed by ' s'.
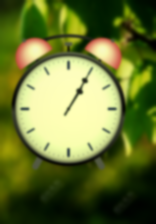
1 h 05 min
